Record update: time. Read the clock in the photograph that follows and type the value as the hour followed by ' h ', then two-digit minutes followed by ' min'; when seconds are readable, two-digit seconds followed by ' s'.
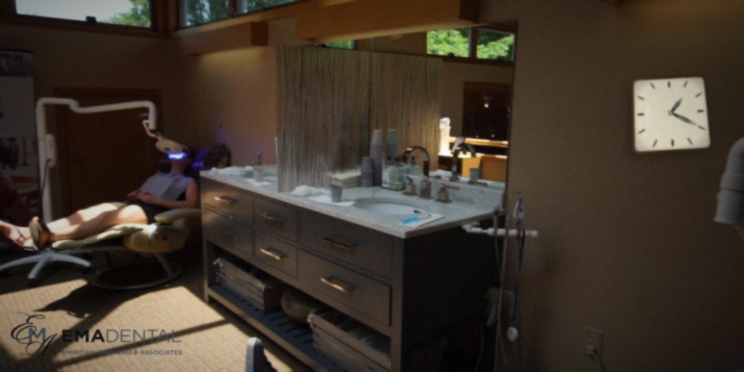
1 h 20 min
